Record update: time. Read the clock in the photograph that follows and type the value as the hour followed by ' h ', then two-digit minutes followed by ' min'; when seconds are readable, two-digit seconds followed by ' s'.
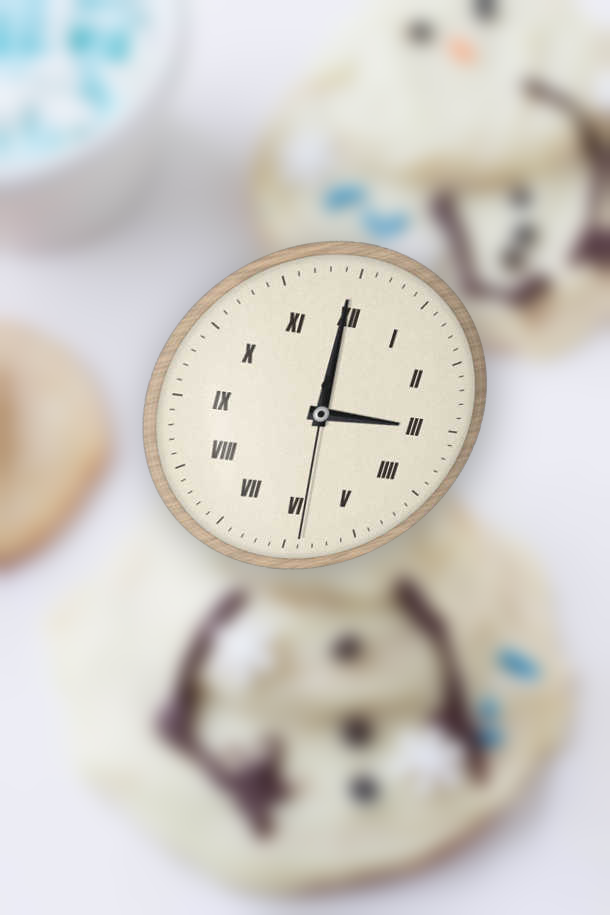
2 h 59 min 29 s
